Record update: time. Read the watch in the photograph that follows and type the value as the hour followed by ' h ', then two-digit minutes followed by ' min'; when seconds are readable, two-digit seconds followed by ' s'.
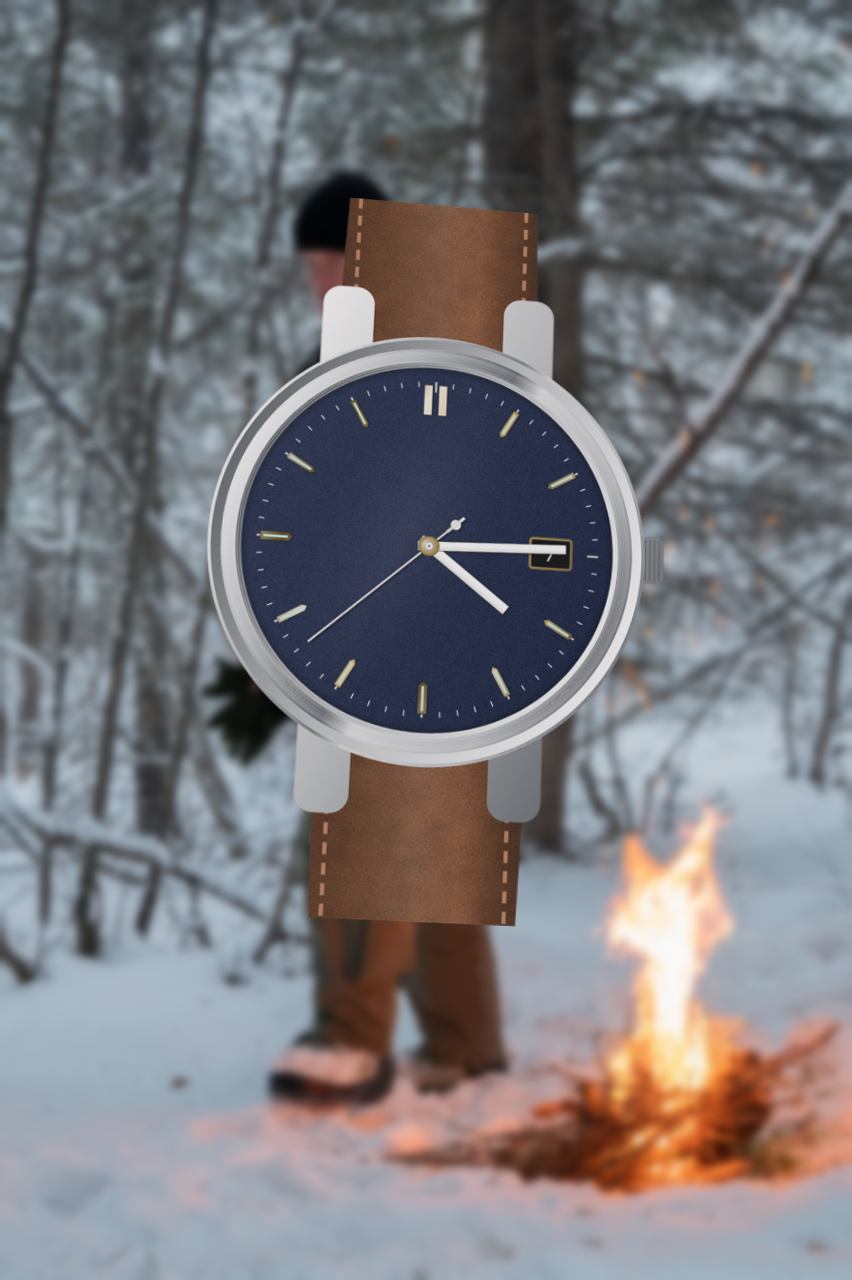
4 h 14 min 38 s
